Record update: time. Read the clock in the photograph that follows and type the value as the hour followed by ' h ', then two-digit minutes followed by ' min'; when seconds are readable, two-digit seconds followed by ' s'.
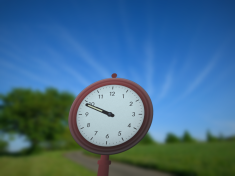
9 h 49 min
